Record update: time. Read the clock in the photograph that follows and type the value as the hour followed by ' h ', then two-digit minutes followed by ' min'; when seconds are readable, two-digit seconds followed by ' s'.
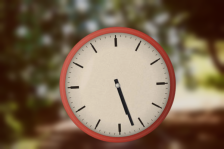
5 h 27 min
